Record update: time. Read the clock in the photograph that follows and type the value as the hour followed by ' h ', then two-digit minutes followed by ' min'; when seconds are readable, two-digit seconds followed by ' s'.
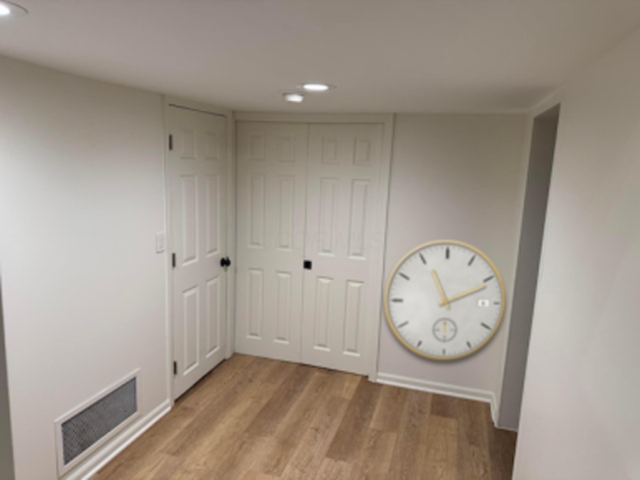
11 h 11 min
